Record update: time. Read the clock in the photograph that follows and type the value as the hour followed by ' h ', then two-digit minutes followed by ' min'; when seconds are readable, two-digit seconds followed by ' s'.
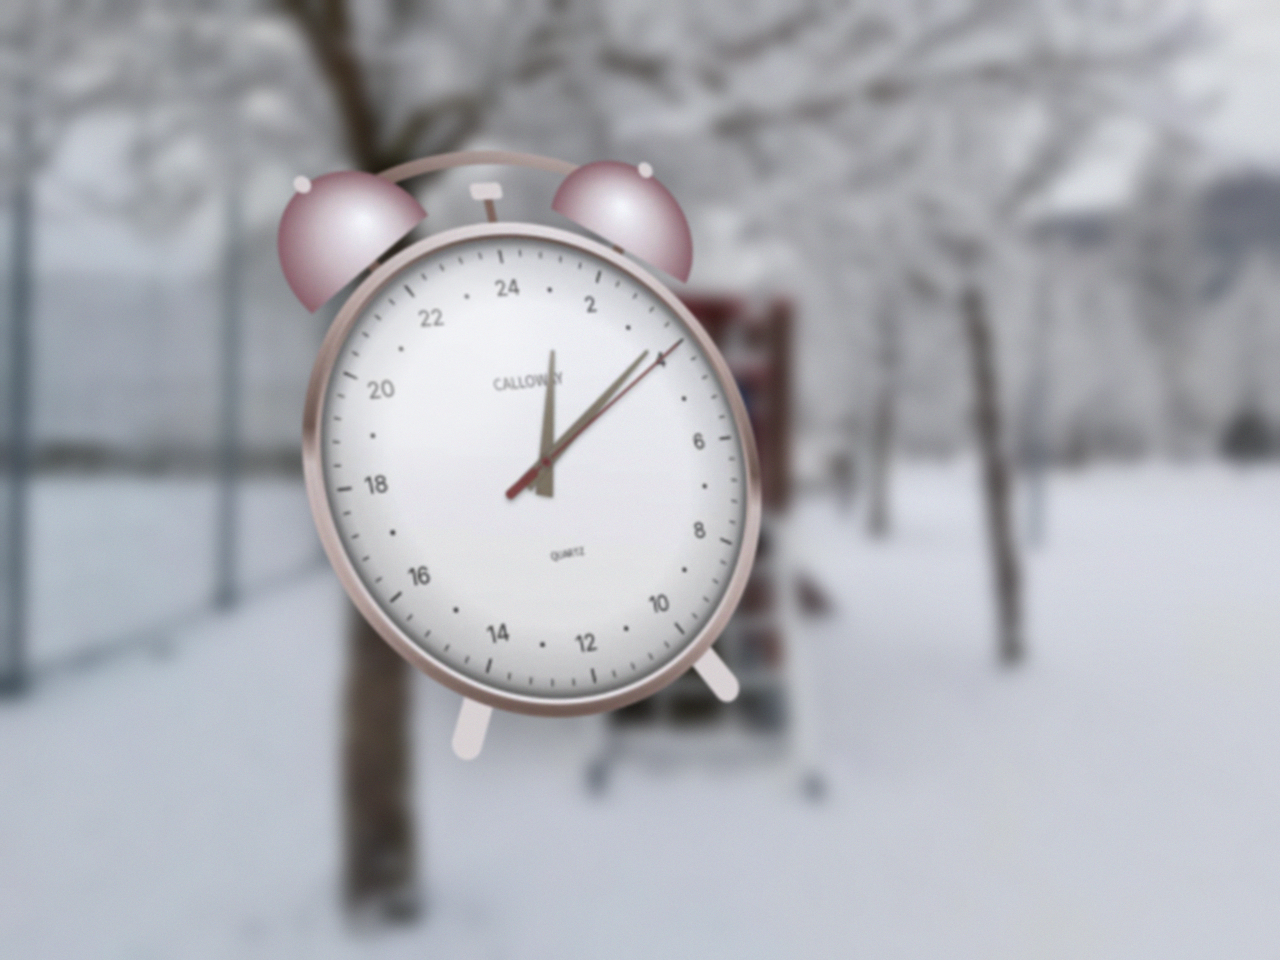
1 h 09 min 10 s
